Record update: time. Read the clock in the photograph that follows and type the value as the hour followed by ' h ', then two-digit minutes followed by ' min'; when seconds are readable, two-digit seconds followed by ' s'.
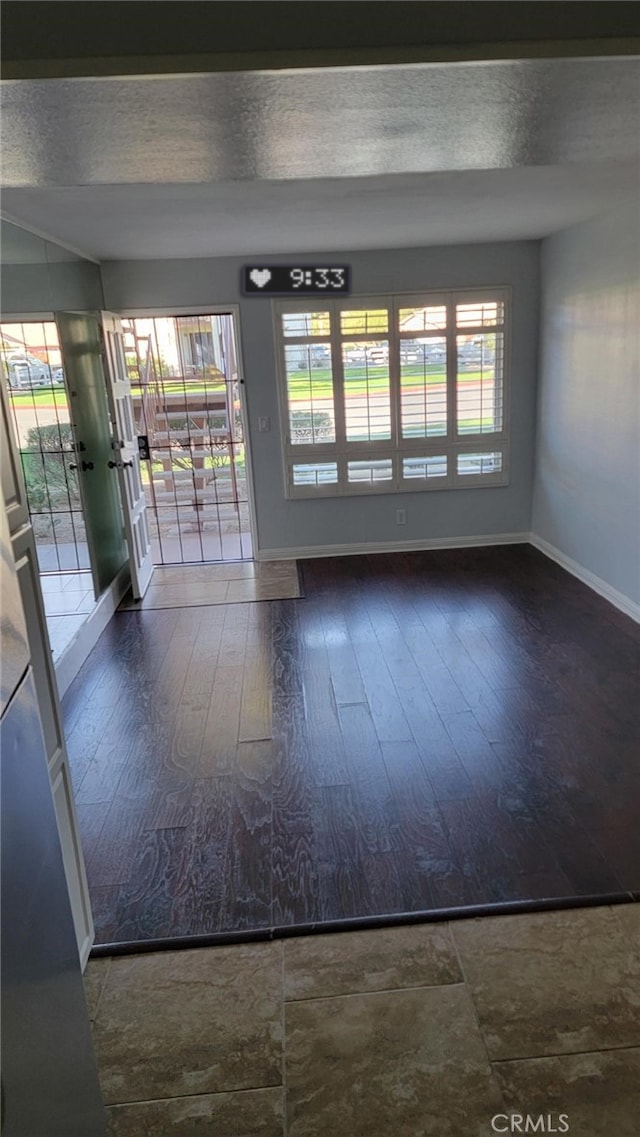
9 h 33 min
